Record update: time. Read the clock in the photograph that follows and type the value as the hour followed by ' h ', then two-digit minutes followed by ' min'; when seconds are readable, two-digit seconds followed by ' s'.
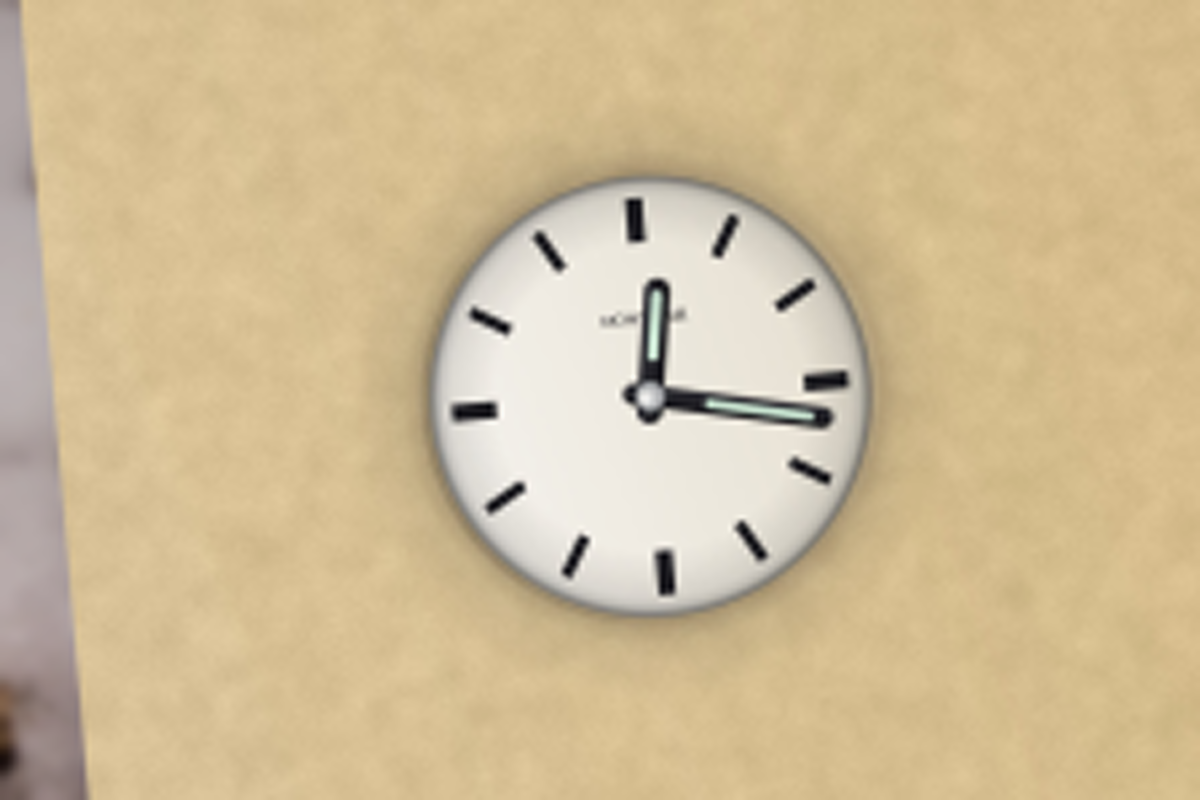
12 h 17 min
